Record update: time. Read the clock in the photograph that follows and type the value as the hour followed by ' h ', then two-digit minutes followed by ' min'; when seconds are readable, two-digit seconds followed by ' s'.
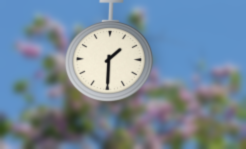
1 h 30 min
